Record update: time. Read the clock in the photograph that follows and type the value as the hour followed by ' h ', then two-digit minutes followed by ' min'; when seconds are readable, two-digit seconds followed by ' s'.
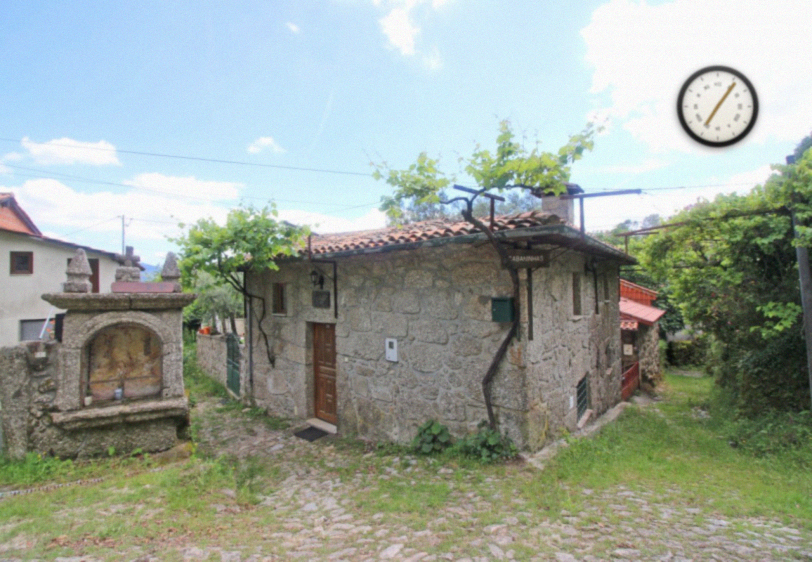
7 h 06 min
